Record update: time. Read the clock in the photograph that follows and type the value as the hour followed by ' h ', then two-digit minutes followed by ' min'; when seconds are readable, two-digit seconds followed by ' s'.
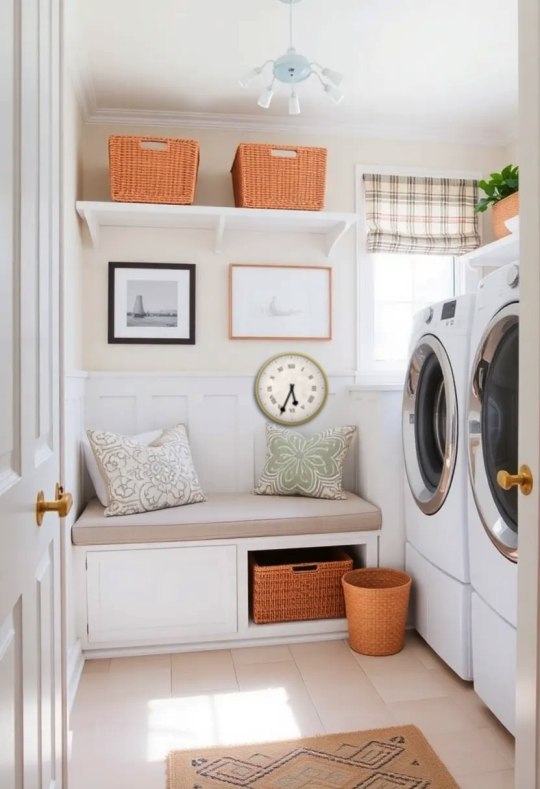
5 h 34 min
